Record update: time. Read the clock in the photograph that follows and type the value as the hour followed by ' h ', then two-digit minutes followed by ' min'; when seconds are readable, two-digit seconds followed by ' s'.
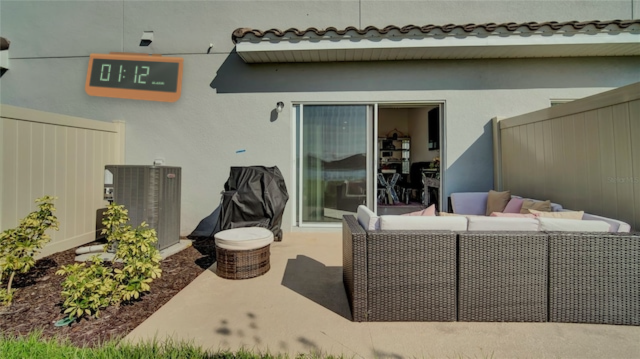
1 h 12 min
